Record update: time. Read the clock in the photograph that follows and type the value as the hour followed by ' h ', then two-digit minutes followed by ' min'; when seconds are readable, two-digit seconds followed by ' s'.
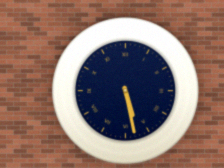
5 h 28 min
